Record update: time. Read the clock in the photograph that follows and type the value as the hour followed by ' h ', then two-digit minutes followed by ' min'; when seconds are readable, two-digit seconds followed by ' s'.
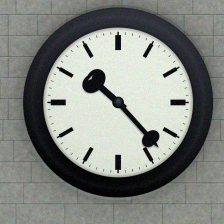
10 h 23 min
